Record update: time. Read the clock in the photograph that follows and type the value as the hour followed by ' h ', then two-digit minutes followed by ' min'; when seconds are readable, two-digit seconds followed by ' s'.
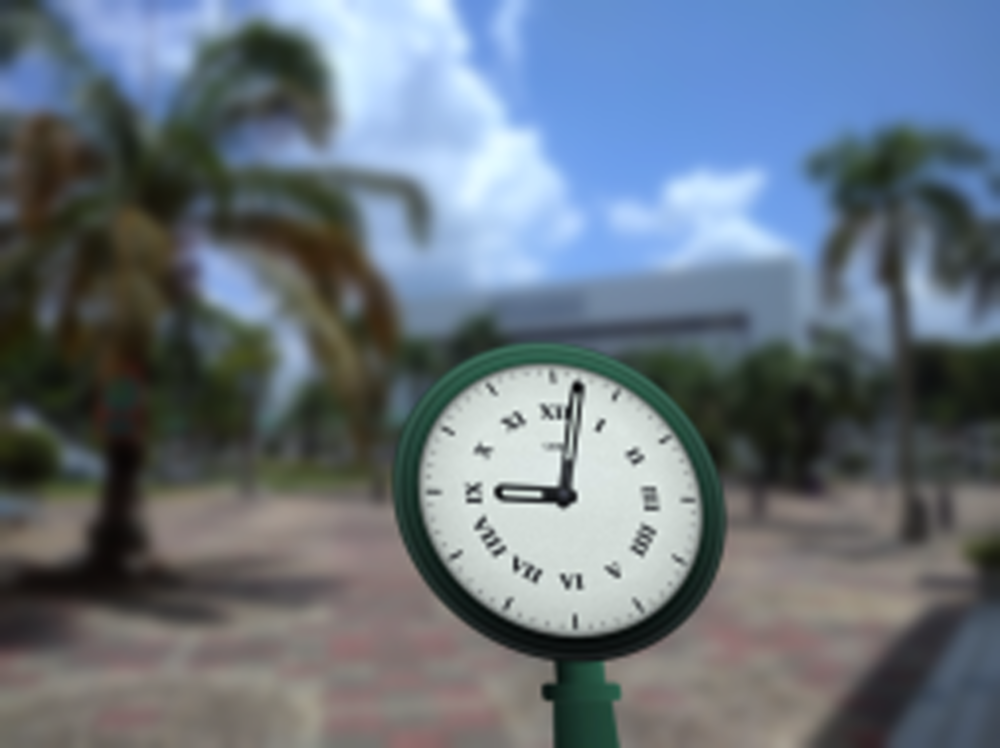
9 h 02 min
